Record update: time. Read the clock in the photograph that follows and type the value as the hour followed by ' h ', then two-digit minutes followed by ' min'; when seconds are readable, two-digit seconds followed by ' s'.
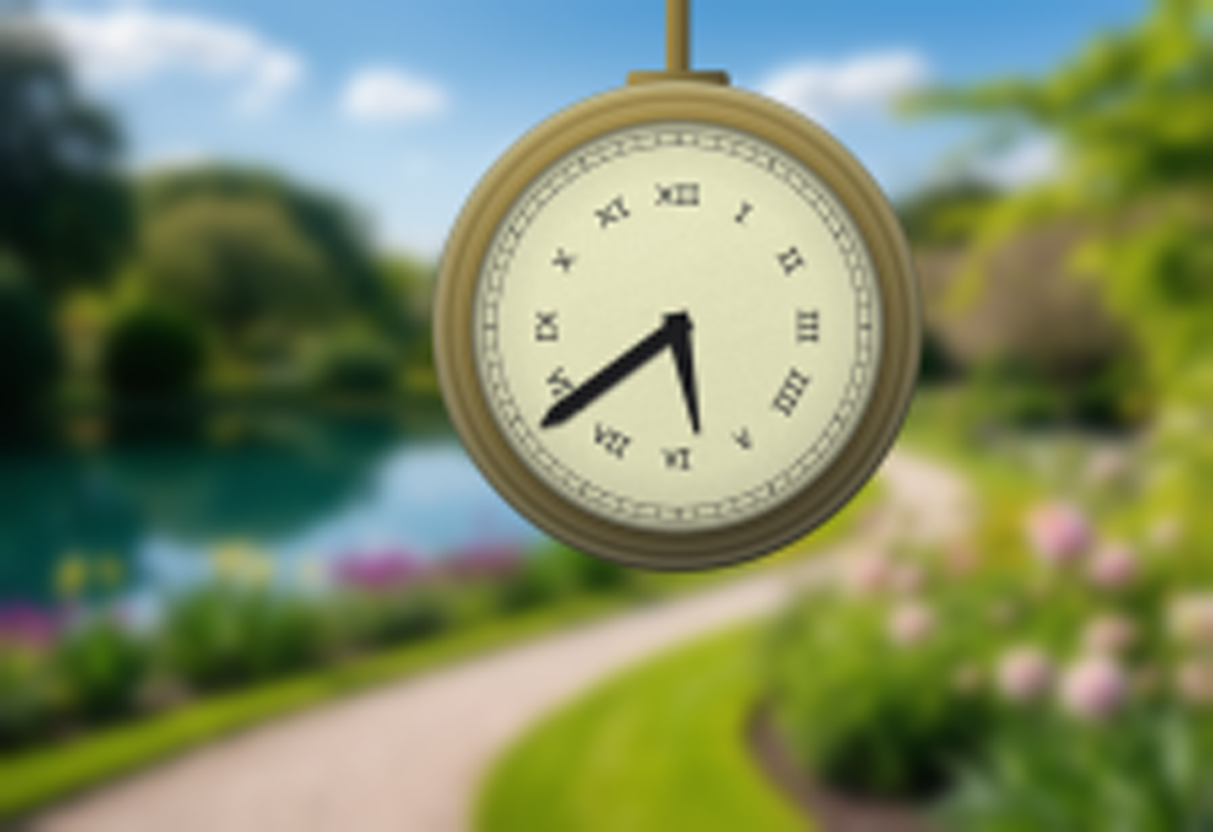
5 h 39 min
